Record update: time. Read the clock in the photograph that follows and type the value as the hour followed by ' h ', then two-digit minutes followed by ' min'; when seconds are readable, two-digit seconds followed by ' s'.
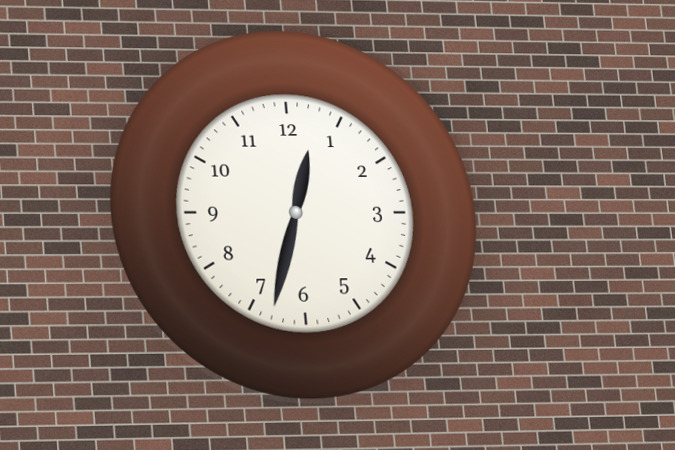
12 h 33 min
